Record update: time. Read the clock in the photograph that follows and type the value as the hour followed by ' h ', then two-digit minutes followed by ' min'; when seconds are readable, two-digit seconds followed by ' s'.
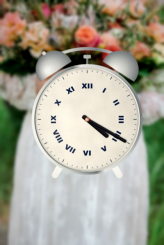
4 h 20 min
